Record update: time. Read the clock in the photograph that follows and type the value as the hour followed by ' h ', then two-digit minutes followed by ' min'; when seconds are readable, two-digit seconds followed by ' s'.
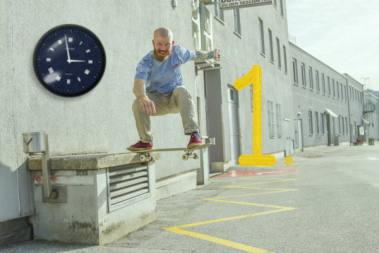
2 h 58 min
